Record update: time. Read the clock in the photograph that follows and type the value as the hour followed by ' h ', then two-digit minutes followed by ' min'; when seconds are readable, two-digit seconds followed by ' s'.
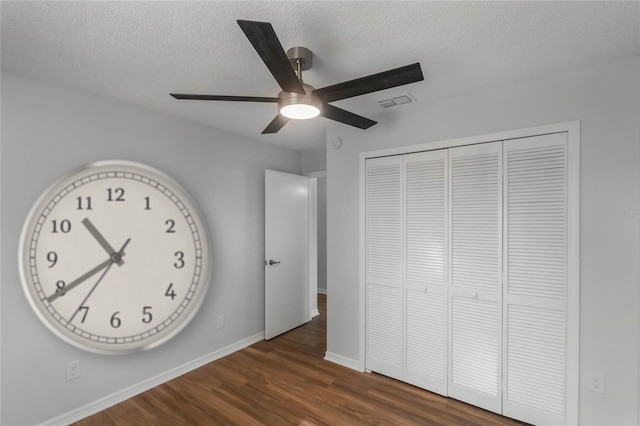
10 h 39 min 36 s
